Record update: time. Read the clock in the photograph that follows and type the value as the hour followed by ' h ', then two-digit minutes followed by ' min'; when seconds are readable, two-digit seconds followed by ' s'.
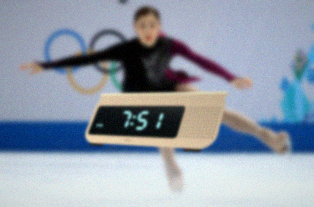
7 h 51 min
